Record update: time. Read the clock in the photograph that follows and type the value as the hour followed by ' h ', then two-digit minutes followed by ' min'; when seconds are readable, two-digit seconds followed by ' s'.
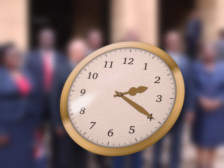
2 h 20 min
